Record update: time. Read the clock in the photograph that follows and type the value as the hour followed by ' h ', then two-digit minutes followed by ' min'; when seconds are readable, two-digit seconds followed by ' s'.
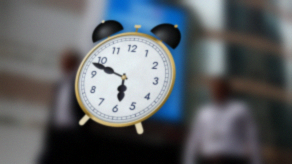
5 h 48 min
